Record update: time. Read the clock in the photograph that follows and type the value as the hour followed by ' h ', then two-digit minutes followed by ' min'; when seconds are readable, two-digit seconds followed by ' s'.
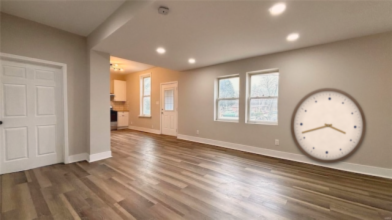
3 h 42 min
